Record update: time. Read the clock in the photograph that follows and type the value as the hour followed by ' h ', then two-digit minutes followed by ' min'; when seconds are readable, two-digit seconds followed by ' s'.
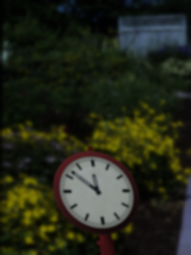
11 h 52 min
